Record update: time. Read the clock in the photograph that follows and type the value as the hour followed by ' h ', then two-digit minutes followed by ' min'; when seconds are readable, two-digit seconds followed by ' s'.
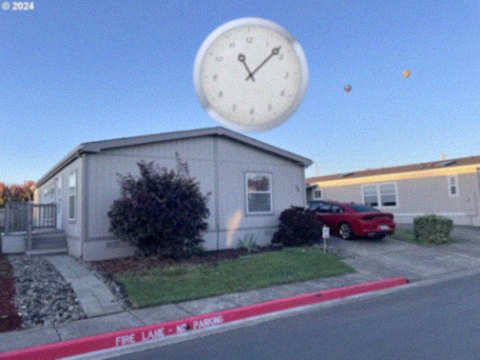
11 h 08 min
